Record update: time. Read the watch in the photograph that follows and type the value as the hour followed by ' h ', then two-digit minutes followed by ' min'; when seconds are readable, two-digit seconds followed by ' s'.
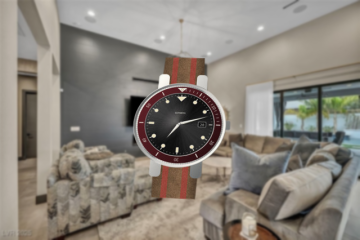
7 h 12 min
